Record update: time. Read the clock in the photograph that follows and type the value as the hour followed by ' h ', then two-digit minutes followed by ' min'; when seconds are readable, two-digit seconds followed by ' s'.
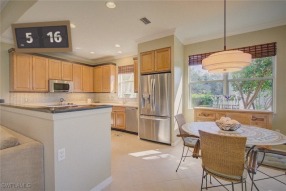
5 h 16 min
